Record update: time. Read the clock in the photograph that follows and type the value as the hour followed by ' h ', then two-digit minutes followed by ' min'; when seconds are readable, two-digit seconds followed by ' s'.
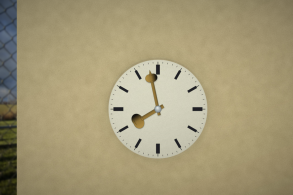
7 h 58 min
